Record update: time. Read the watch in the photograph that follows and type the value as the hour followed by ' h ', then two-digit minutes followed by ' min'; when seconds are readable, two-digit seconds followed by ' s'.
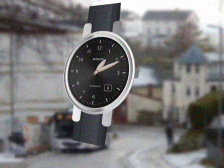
1 h 11 min
